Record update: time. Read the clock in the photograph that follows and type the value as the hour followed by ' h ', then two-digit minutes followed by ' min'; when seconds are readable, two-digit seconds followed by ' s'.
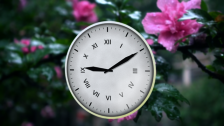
9 h 10 min
